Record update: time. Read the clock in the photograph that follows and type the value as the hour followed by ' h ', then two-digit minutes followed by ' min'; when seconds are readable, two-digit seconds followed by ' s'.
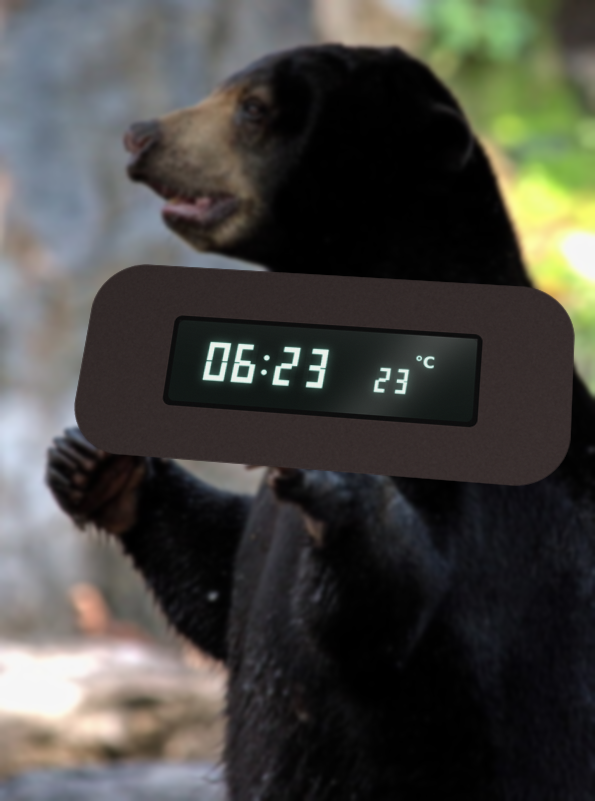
6 h 23 min
